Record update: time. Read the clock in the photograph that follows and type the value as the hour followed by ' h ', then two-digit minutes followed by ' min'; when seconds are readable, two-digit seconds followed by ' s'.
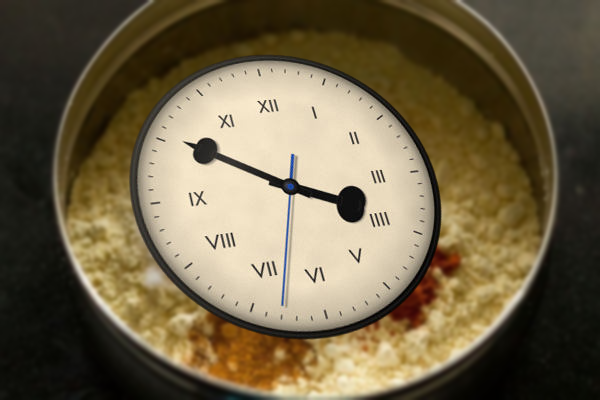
3 h 50 min 33 s
